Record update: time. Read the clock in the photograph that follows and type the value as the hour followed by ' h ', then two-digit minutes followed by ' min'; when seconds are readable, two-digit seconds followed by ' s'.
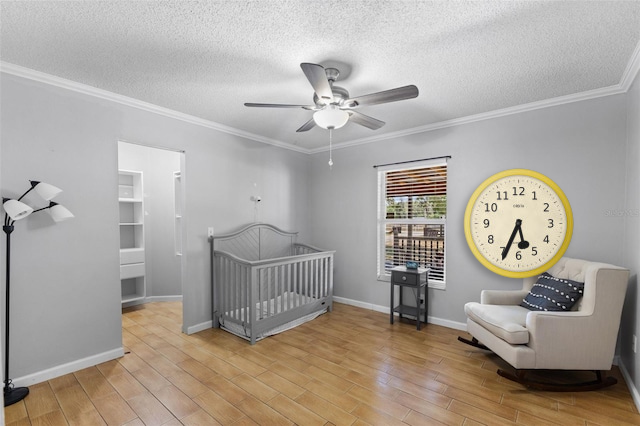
5 h 34 min
